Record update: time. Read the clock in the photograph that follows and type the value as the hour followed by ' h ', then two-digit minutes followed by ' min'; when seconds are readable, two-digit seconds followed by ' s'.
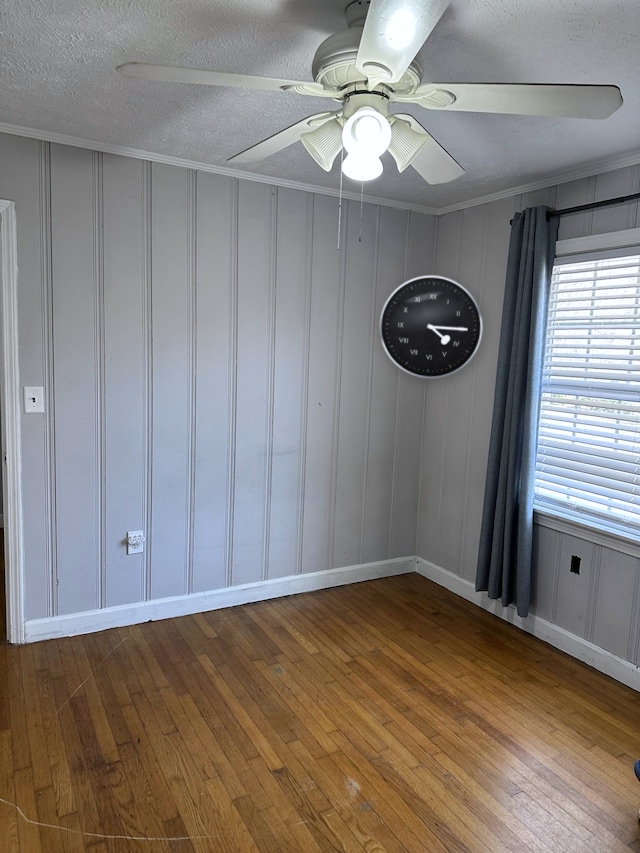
4 h 15 min
